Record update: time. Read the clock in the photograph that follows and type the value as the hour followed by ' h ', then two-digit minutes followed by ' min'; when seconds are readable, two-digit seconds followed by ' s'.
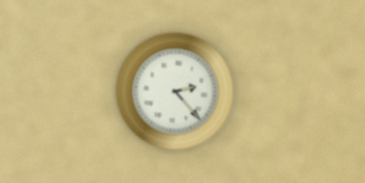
2 h 22 min
